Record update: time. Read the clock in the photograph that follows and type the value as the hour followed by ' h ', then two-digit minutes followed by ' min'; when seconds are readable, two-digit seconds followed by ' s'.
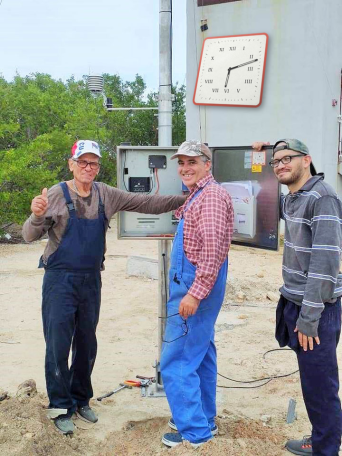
6 h 12 min
